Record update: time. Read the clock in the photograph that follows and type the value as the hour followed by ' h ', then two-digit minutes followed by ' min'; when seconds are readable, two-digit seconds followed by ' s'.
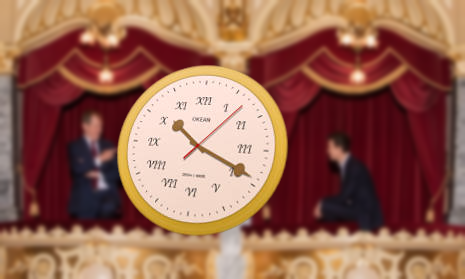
10 h 19 min 07 s
